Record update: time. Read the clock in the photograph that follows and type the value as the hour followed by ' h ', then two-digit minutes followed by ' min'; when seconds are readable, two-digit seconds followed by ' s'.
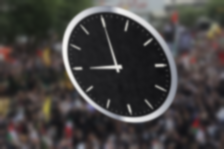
9 h 00 min
